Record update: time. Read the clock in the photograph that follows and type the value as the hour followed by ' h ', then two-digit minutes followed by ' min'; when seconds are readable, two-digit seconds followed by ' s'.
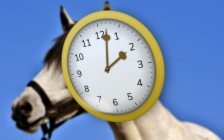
2 h 02 min
